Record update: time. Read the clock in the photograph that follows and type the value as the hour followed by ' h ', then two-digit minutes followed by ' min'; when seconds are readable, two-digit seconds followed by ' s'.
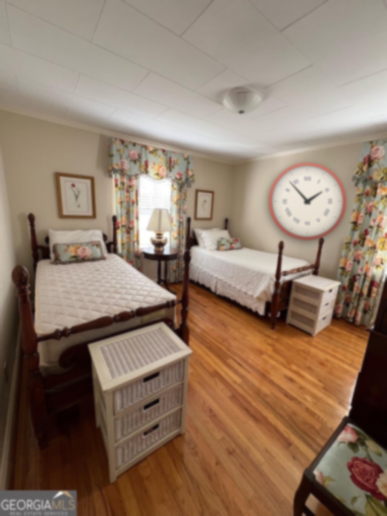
1 h 53 min
